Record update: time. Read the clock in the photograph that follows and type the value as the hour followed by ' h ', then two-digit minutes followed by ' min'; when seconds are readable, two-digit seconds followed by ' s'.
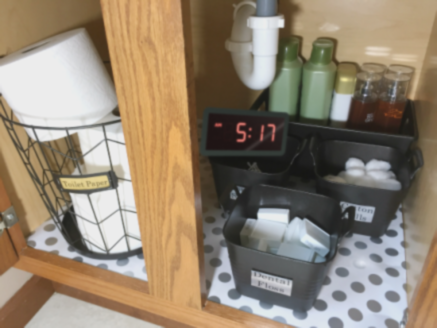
5 h 17 min
